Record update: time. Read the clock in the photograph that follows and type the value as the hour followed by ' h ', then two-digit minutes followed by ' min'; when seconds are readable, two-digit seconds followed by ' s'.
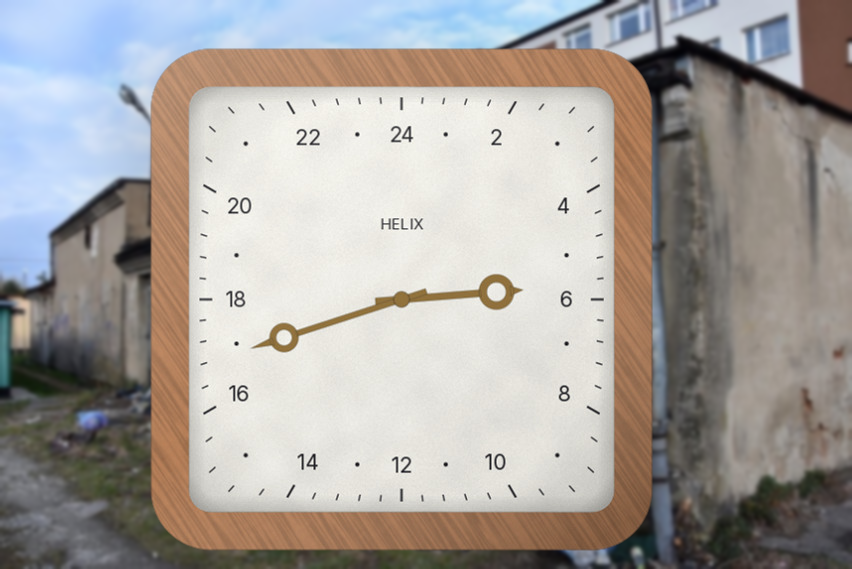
5 h 42 min
